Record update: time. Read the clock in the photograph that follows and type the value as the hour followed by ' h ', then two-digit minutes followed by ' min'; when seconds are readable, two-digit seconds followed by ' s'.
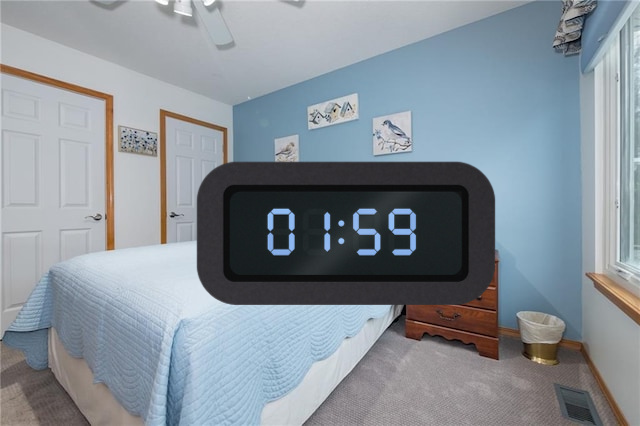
1 h 59 min
